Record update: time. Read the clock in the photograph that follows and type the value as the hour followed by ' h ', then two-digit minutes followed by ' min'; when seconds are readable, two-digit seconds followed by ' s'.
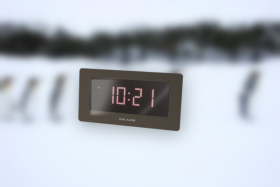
10 h 21 min
